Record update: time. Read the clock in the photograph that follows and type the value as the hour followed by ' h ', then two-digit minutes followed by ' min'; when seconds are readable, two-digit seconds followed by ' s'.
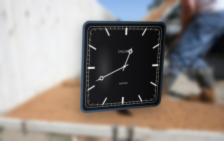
12 h 41 min
